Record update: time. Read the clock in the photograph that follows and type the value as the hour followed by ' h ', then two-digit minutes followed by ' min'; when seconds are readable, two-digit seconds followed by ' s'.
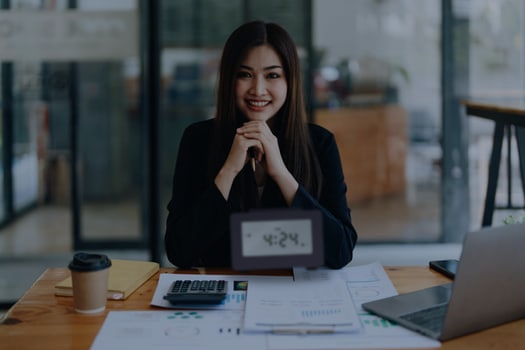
4 h 24 min
